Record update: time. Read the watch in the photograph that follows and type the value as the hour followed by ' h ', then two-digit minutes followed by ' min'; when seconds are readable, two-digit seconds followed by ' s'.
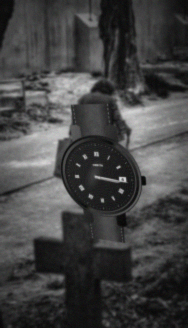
3 h 16 min
